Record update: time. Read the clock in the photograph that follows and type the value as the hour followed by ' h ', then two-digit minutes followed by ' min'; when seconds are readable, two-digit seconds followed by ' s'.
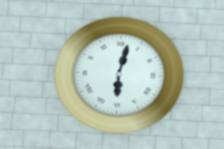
6 h 02 min
